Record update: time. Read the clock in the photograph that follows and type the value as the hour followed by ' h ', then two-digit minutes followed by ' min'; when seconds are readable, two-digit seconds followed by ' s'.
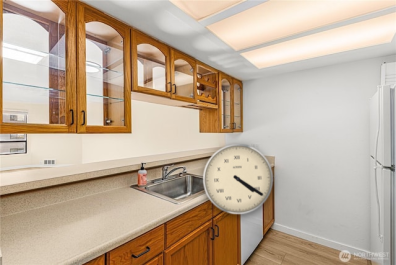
4 h 21 min
